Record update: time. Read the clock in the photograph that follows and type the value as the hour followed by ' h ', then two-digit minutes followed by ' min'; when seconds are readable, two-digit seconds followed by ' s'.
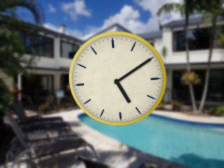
5 h 10 min
